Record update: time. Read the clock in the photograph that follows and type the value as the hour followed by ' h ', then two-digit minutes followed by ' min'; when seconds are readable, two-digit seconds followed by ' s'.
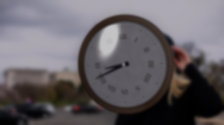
8 h 41 min
